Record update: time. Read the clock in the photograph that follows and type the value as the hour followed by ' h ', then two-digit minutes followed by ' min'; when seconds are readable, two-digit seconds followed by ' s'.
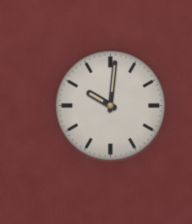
10 h 01 min
